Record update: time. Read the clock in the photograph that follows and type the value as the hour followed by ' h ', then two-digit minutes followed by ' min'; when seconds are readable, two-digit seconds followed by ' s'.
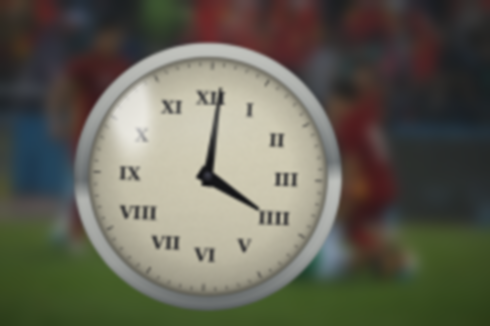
4 h 01 min
